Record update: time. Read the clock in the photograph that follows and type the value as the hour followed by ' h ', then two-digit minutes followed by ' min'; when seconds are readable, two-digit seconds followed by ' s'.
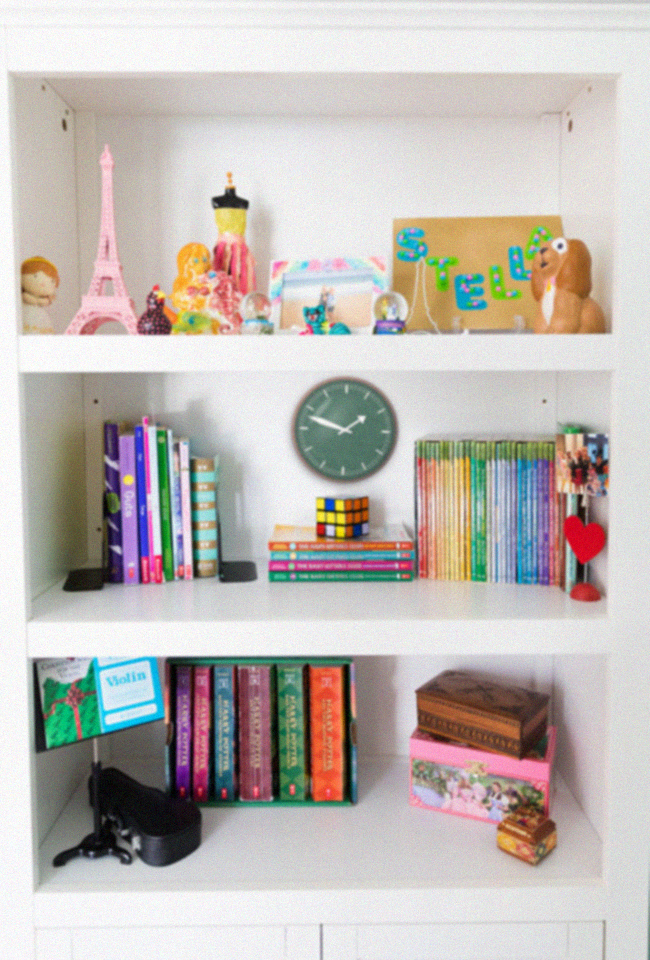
1 h 48 min
